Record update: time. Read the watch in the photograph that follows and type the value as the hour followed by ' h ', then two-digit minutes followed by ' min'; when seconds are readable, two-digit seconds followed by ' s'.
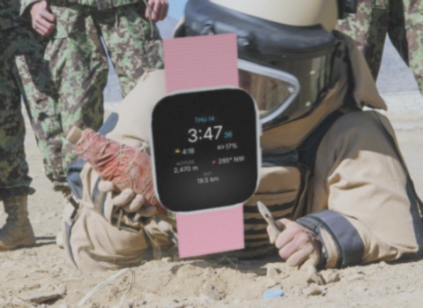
3 h 47 min
